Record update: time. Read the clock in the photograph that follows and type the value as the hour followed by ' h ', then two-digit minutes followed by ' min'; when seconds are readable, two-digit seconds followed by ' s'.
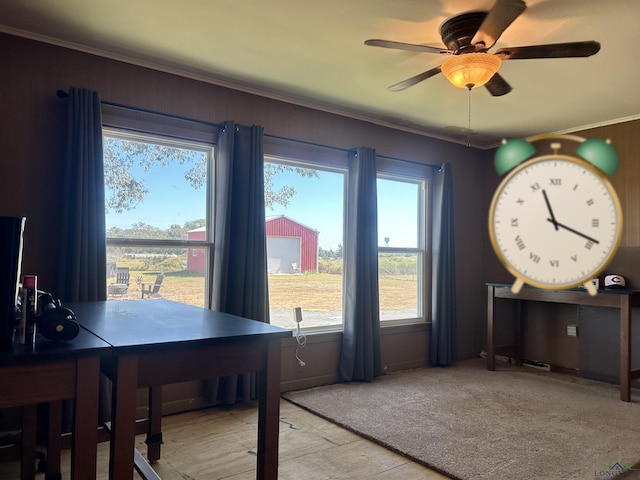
11 h 19 min
